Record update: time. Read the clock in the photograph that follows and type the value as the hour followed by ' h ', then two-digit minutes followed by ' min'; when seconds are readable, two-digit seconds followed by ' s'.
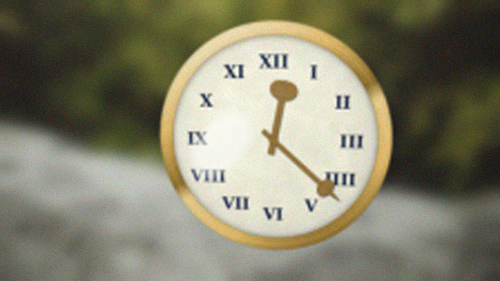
12 h 22 min
